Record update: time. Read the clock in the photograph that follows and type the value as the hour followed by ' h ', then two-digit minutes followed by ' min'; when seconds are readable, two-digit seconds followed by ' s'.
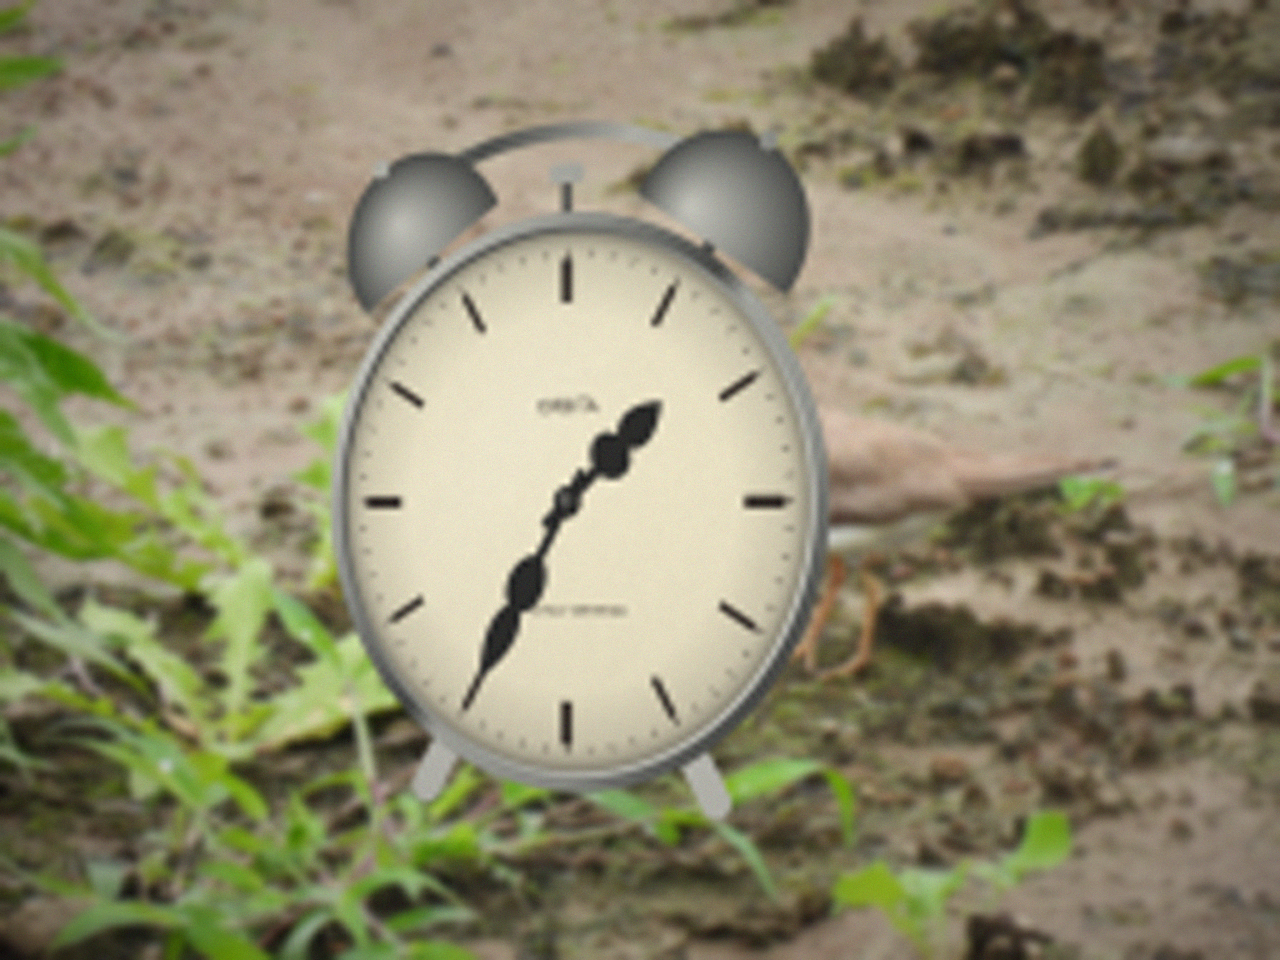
1 h 35 min
